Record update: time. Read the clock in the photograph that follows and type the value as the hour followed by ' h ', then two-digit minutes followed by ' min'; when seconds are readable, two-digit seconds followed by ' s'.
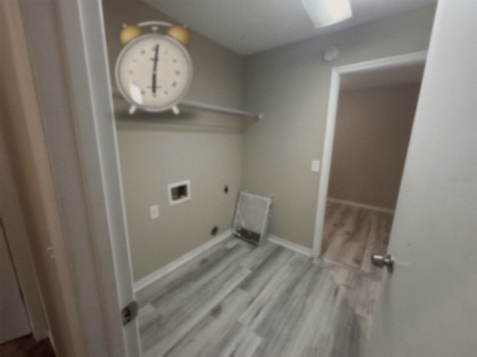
6 h 01 min
